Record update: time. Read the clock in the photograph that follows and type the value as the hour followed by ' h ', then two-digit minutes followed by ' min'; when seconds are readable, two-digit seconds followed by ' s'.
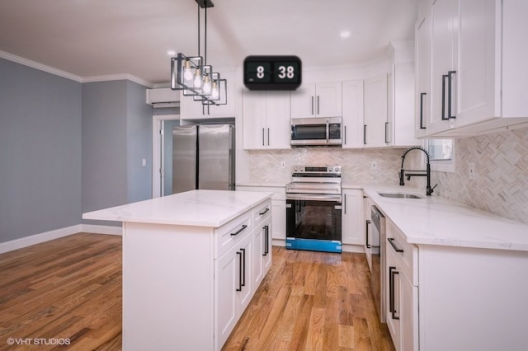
8 h 38 min
